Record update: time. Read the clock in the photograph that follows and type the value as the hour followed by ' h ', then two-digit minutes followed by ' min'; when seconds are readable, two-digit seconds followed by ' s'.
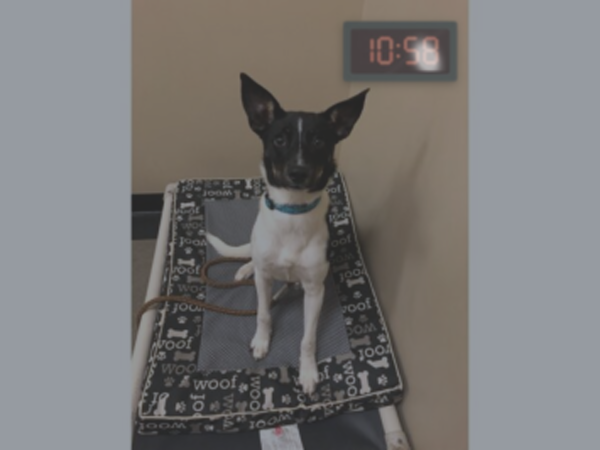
10 h 58 min
